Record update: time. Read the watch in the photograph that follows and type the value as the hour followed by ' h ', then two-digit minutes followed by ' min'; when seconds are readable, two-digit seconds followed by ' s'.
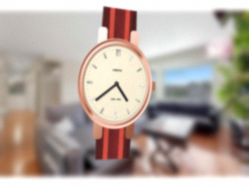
4 h 39 min
